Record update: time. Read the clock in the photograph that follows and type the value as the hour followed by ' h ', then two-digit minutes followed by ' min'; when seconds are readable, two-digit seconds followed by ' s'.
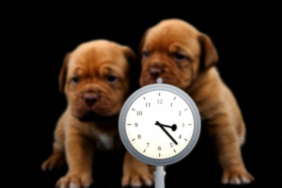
3 h 23 min
